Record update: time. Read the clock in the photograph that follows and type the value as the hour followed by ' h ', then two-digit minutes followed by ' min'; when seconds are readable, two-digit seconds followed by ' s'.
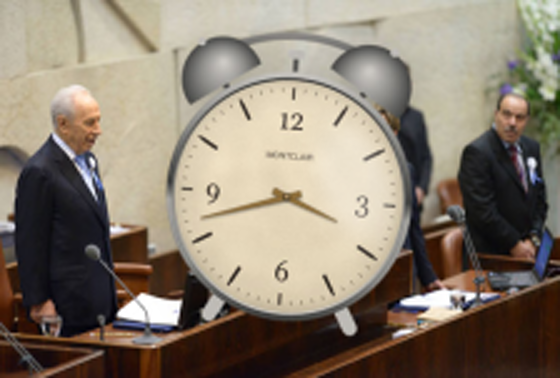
3 h 42 min
